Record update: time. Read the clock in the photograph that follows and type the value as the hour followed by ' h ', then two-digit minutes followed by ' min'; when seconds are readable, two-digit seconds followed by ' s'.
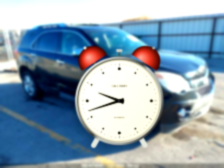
9 h 42 min
